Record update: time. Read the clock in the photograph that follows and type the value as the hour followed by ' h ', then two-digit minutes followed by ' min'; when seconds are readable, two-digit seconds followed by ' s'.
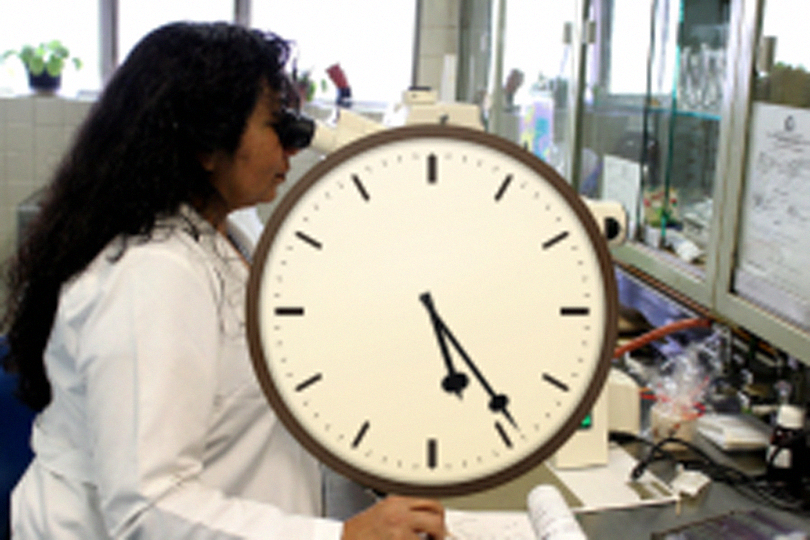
5 h 24 min
